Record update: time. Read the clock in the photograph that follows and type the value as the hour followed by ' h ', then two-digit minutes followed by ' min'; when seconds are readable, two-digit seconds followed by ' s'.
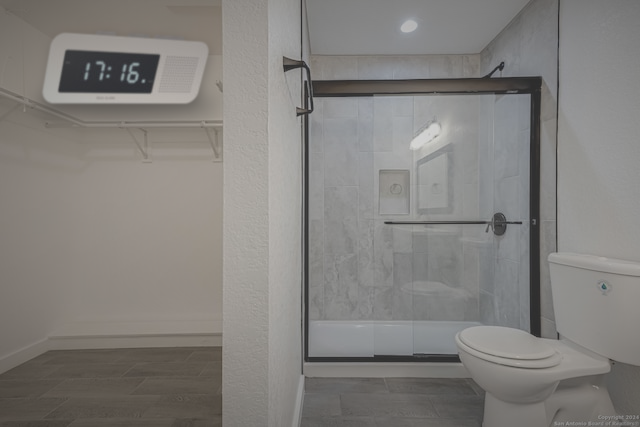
17 h 16 min
